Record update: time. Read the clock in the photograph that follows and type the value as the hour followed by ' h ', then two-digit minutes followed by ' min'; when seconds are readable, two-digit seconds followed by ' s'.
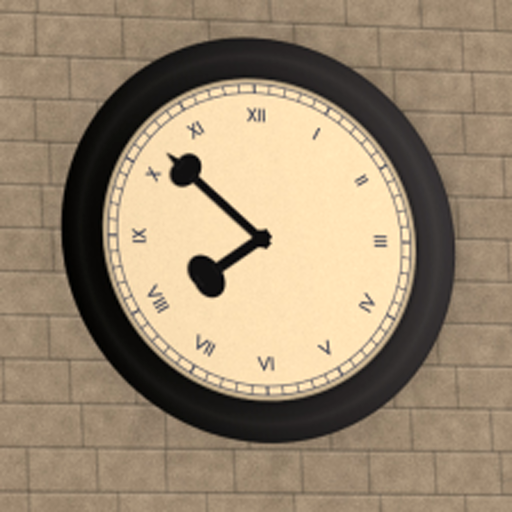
7 h 52 min
